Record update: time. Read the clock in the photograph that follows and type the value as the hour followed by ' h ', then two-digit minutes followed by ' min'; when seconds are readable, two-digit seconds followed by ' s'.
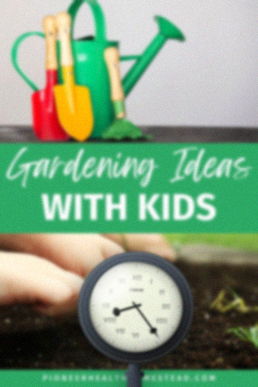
8 h 24 min
